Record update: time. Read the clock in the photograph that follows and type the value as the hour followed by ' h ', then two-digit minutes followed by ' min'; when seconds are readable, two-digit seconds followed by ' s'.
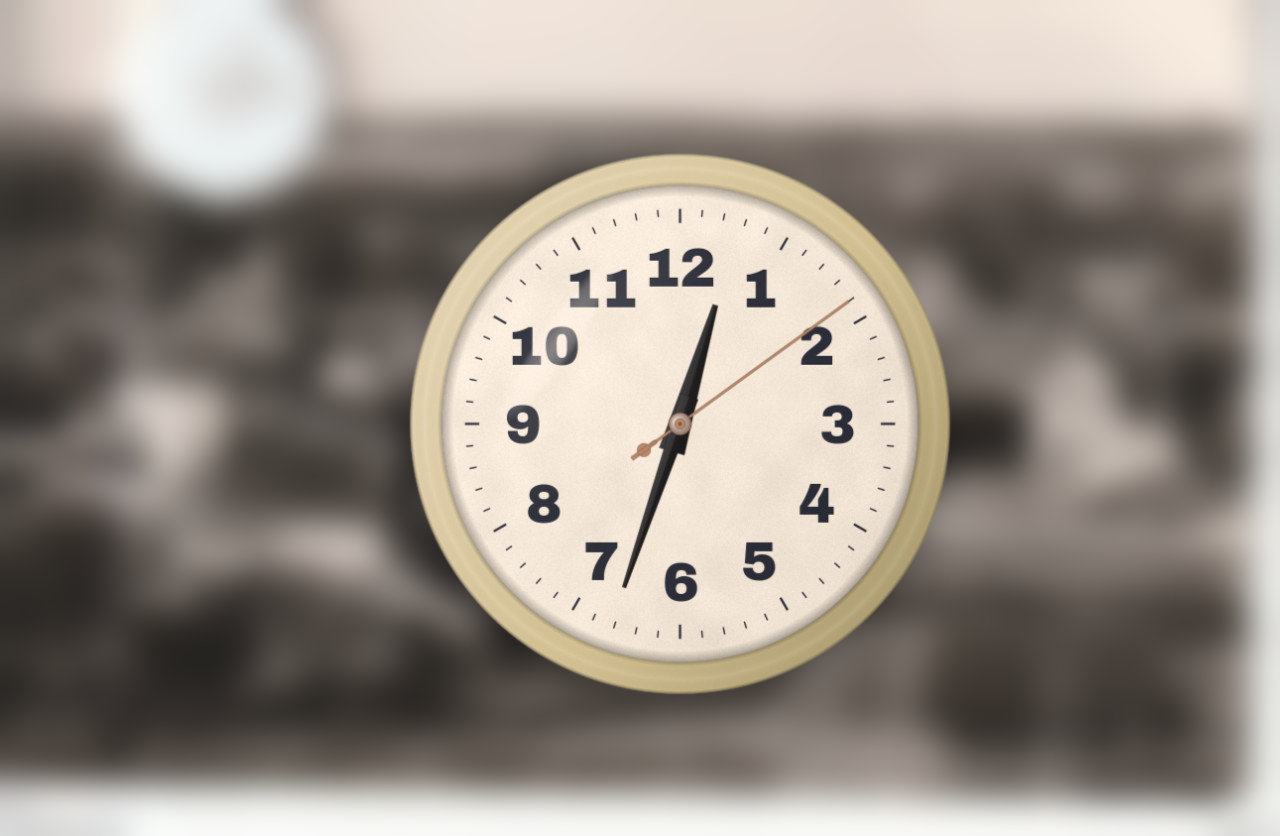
12 h 33 min 09 s
